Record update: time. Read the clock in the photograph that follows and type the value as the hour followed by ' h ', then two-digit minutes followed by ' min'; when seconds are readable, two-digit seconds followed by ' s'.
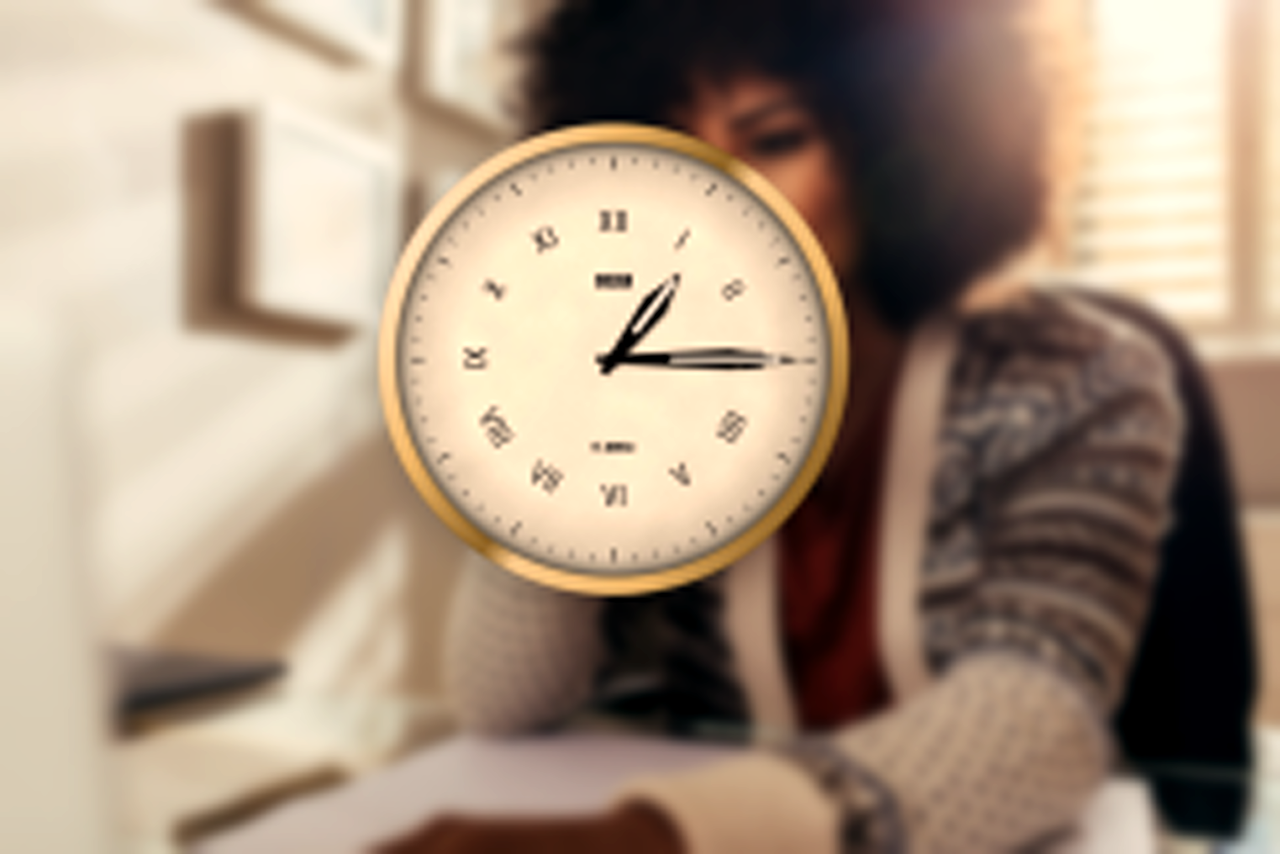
1 h 15 min
